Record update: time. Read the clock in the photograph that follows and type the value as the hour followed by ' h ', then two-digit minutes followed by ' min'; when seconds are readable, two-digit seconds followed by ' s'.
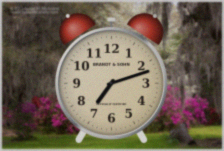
7 h 12 min
